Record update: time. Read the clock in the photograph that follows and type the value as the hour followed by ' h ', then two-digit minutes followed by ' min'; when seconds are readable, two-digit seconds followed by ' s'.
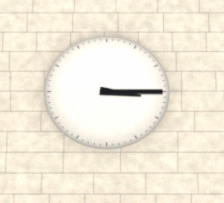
3 h 15 min
